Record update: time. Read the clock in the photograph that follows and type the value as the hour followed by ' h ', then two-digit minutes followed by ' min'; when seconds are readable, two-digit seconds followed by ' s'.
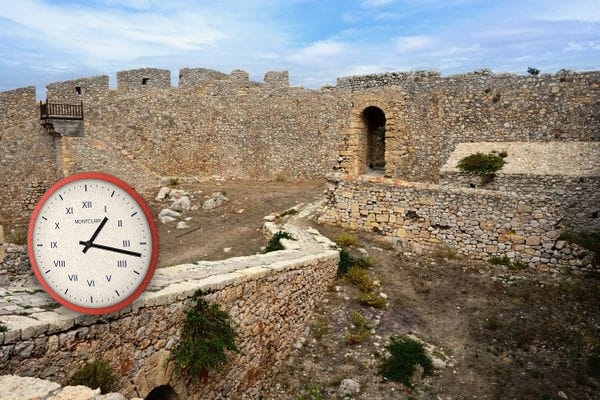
1 h 17 min
